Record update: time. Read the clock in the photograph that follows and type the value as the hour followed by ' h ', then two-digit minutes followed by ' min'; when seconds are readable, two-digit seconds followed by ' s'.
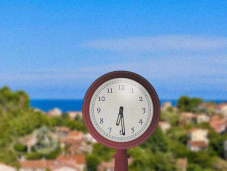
6 h 29 min
